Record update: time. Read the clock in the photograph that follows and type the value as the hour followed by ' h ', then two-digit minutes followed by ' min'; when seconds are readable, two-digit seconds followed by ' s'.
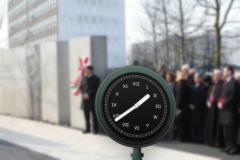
1 h 39 min
